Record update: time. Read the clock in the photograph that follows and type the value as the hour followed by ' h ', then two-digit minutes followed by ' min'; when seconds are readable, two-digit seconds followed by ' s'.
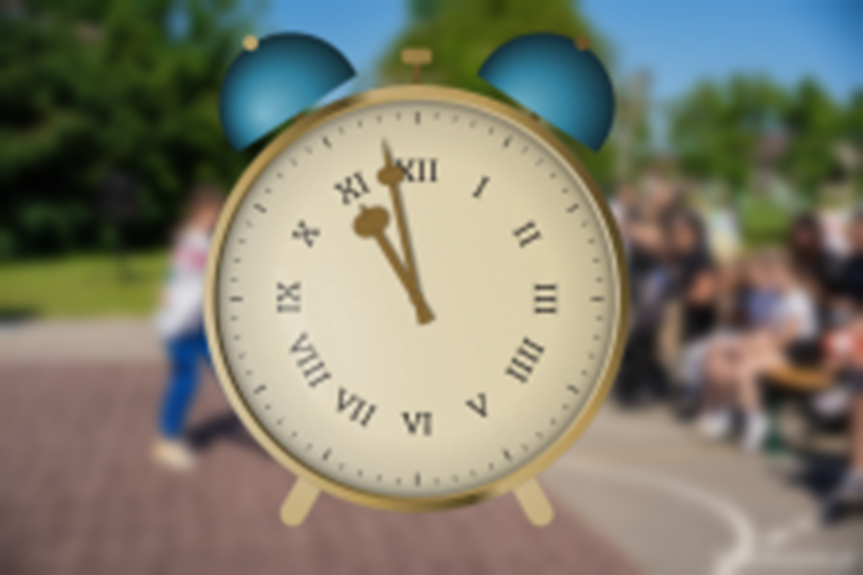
10 h 58 min
